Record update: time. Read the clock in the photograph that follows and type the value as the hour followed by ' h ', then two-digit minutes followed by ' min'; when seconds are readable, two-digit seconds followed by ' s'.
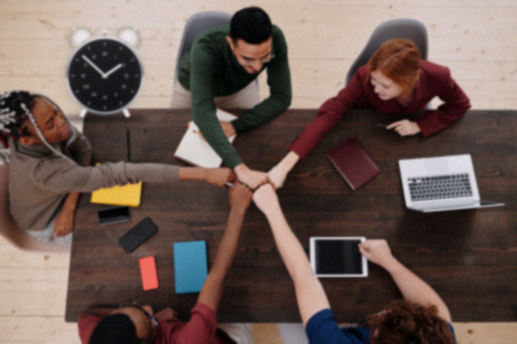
1 h 52 min
